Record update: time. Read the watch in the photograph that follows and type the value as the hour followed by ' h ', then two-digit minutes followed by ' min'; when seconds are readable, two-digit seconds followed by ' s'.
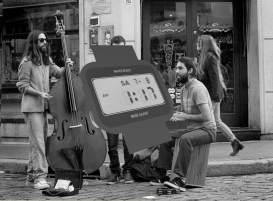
1 h 17 min
